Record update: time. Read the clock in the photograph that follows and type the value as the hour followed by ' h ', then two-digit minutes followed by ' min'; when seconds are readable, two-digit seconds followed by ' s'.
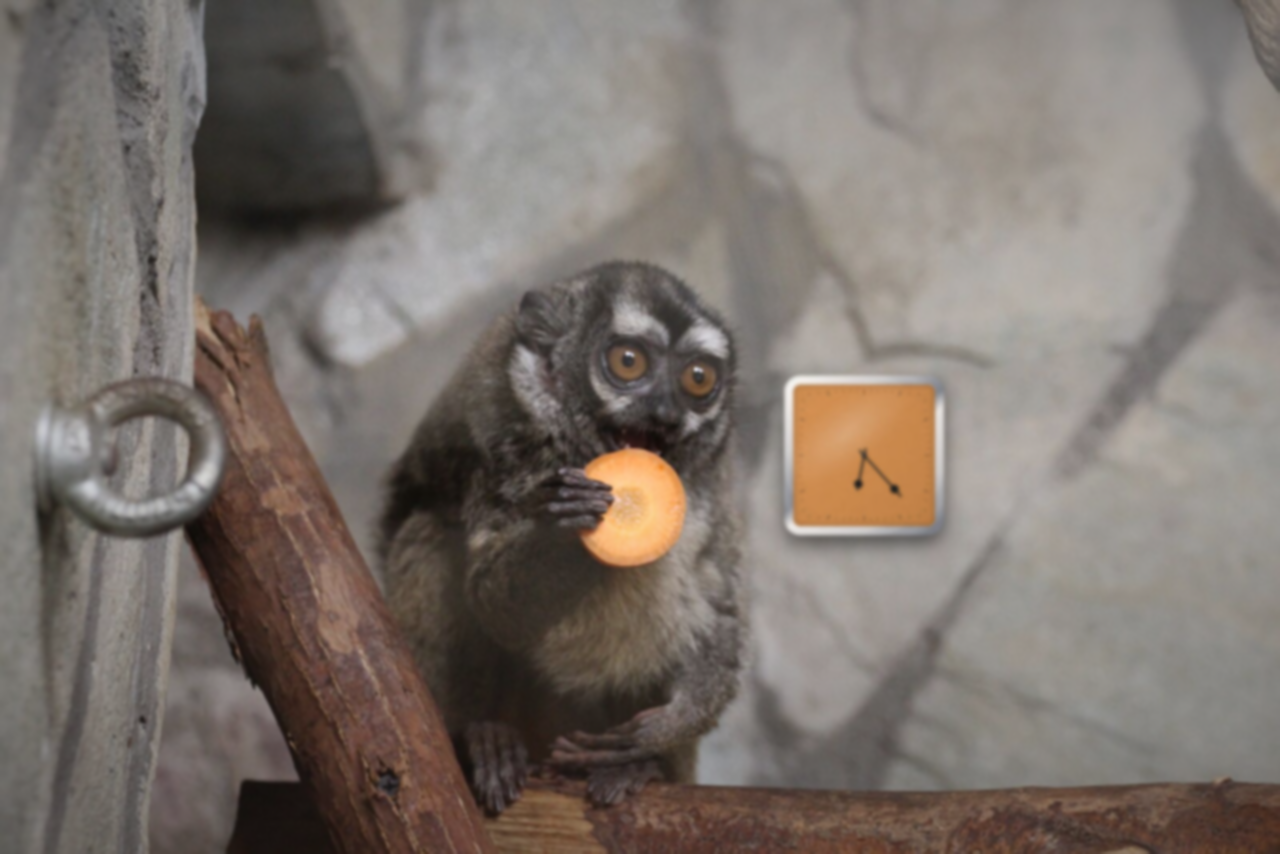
6 h 23 min
